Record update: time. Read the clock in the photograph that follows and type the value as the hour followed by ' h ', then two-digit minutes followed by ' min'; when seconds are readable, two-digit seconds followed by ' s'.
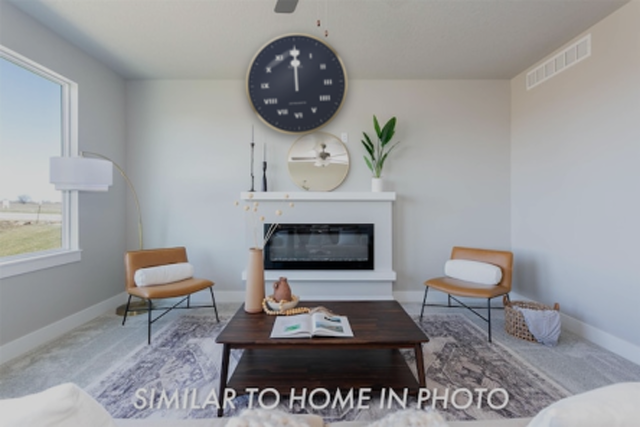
12 h 00 min
